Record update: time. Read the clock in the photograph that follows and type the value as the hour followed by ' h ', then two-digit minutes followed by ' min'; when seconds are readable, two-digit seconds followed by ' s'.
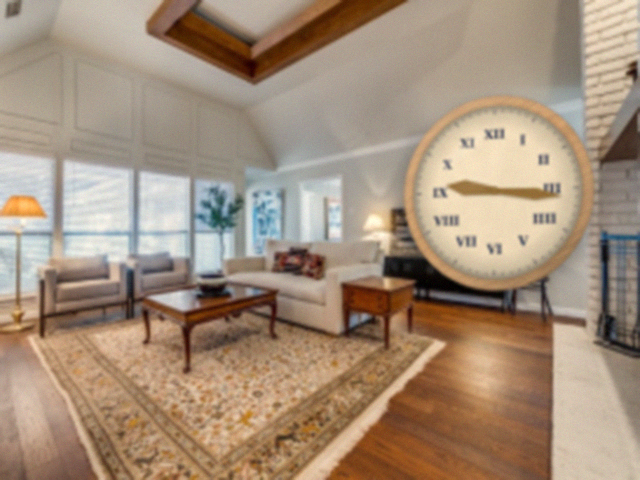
9 h 16 min
